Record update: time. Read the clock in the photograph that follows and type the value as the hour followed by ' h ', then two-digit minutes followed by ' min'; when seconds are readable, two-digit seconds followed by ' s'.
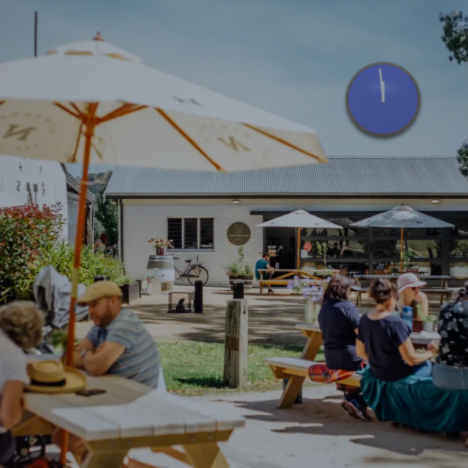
11 h 59 min
